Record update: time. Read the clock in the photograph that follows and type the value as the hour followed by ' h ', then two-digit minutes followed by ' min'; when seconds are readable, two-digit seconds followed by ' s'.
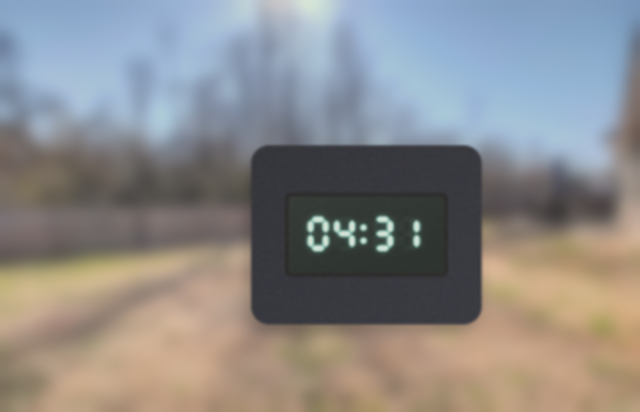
4 h 31 min
